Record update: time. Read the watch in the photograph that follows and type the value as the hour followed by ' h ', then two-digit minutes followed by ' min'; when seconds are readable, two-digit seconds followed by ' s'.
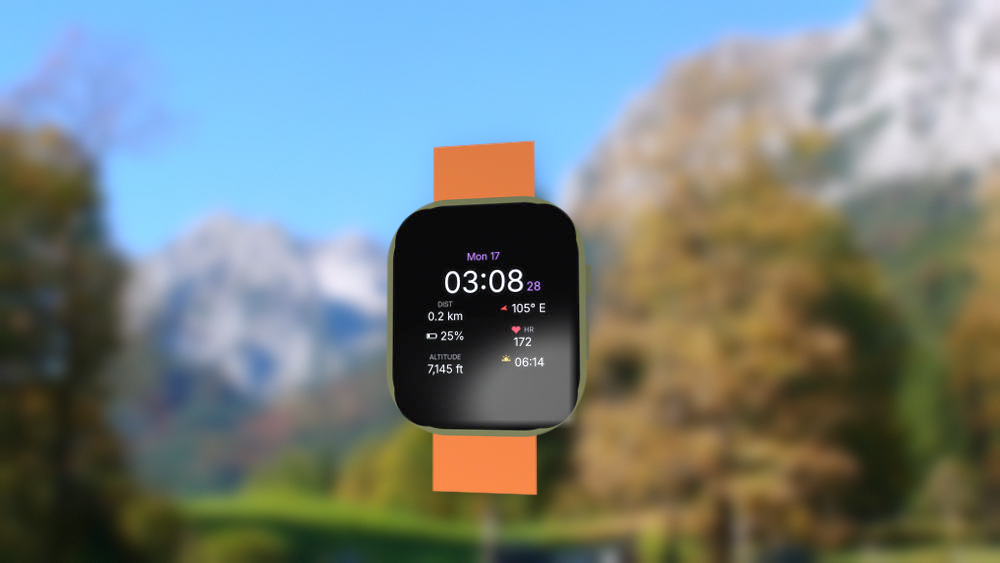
3 h 08 min 28 s
